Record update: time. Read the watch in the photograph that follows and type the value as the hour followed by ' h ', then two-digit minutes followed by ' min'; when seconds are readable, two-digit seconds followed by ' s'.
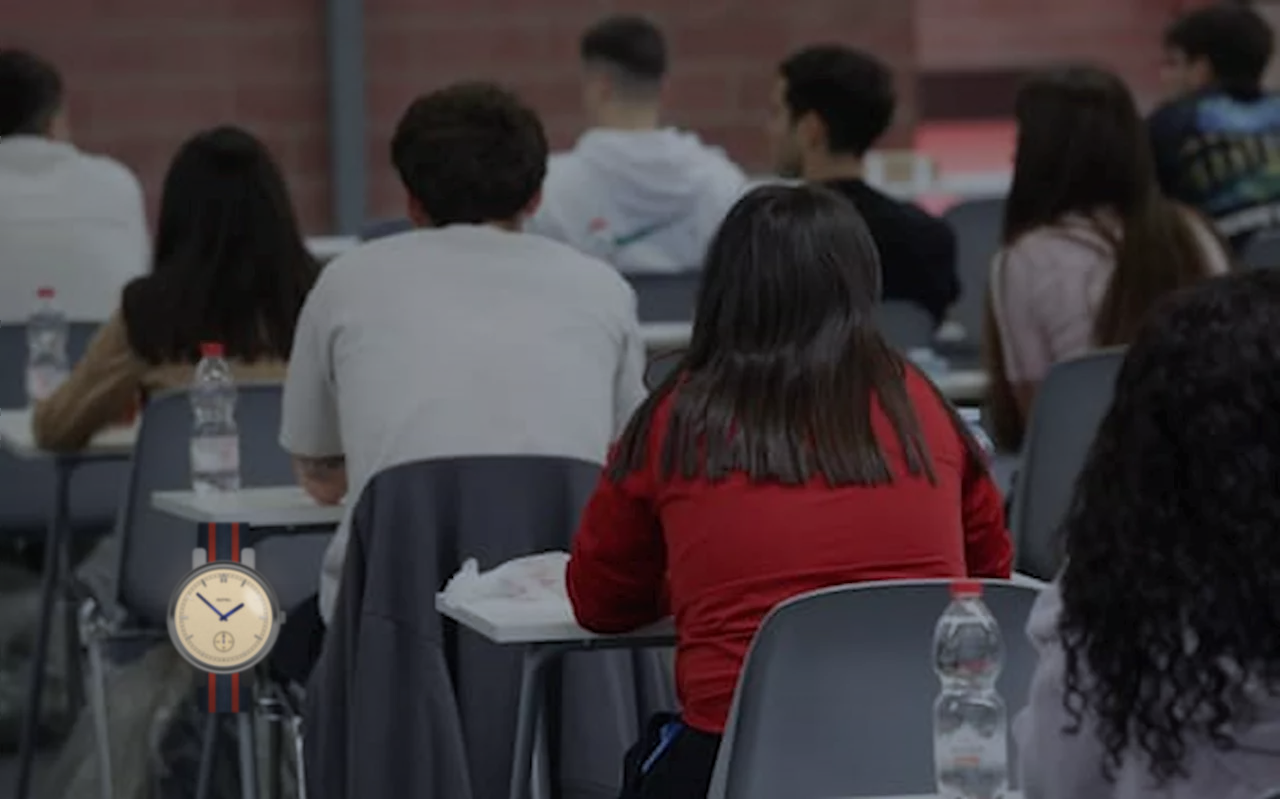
1 h 52 min
